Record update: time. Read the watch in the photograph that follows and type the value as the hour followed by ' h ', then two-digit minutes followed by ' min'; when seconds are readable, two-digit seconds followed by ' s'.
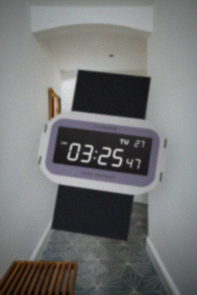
3 h 25 min
